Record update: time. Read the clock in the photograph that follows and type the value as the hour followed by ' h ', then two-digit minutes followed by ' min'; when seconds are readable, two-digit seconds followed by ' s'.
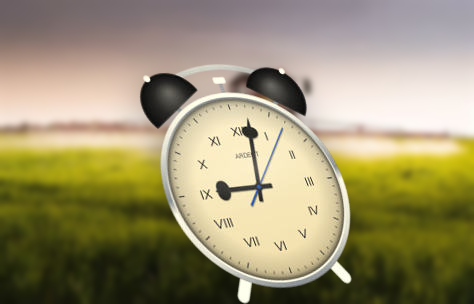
9 h 02 min 07 s
